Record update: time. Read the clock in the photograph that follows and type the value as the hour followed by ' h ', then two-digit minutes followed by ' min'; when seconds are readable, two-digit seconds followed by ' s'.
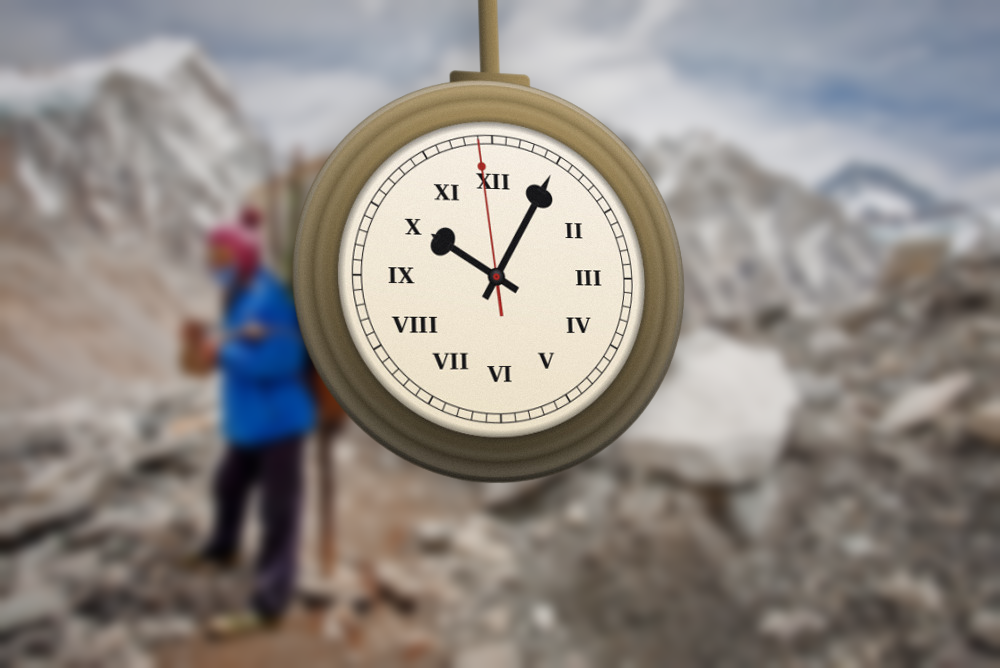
10 h 04 min 59 s
